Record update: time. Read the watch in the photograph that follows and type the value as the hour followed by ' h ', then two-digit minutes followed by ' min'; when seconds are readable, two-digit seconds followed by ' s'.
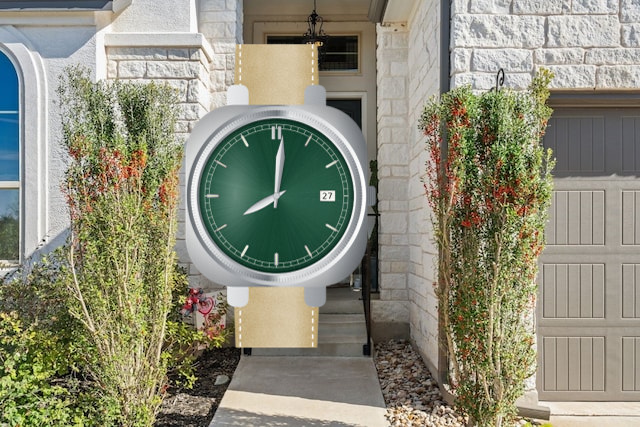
8 h 01 min
